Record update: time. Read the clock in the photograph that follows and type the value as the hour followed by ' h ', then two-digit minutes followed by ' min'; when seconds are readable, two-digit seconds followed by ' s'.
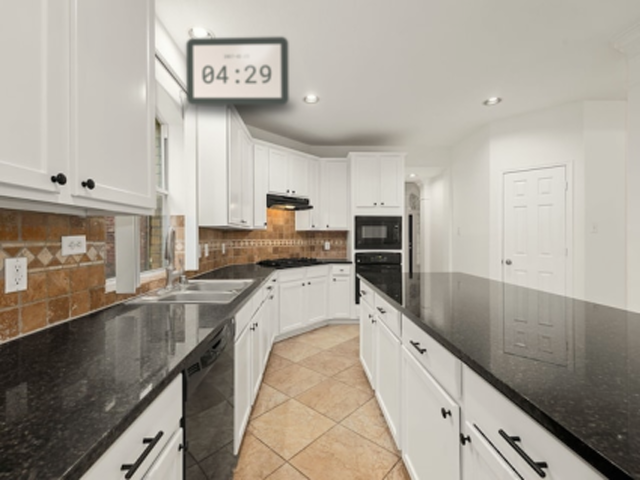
4 h 29 min
